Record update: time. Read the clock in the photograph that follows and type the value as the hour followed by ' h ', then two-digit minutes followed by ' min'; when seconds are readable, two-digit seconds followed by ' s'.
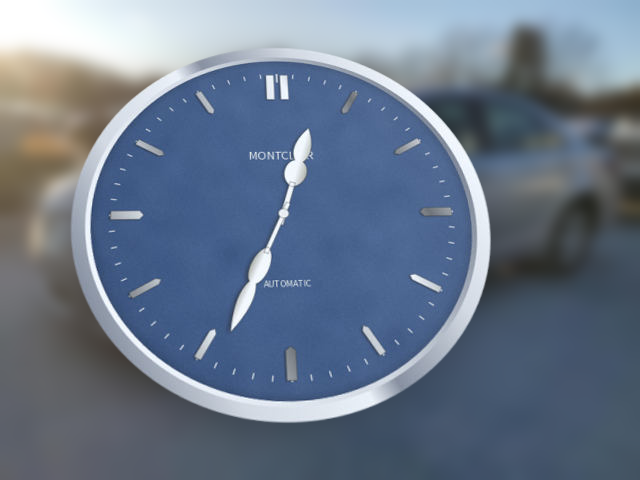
12 h 34 min
